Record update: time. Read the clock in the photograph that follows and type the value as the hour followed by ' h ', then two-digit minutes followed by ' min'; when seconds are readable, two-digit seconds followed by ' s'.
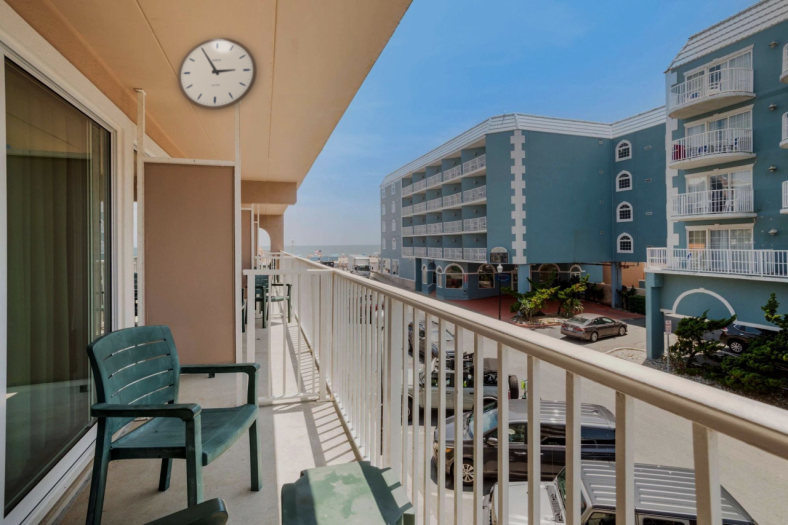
2 h 55 min
